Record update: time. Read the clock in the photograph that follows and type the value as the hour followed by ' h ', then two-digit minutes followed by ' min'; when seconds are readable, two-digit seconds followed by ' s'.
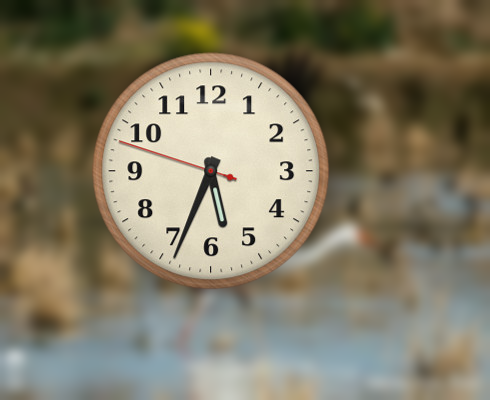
5 h 33 min 48 s
